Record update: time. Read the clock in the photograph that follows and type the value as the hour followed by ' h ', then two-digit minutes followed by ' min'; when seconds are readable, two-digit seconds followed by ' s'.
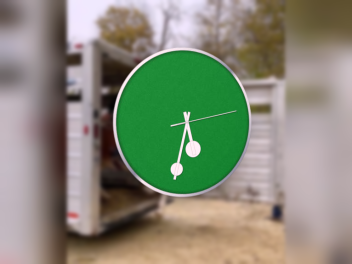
5 h 32 min 13 s
